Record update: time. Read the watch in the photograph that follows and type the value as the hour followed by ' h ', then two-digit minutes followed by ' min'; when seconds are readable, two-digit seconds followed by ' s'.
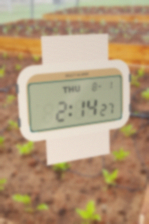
2 h 14 min 27 s
